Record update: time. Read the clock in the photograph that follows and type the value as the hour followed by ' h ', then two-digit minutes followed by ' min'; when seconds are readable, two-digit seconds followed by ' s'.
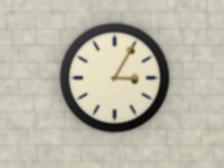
3 h 05 min
